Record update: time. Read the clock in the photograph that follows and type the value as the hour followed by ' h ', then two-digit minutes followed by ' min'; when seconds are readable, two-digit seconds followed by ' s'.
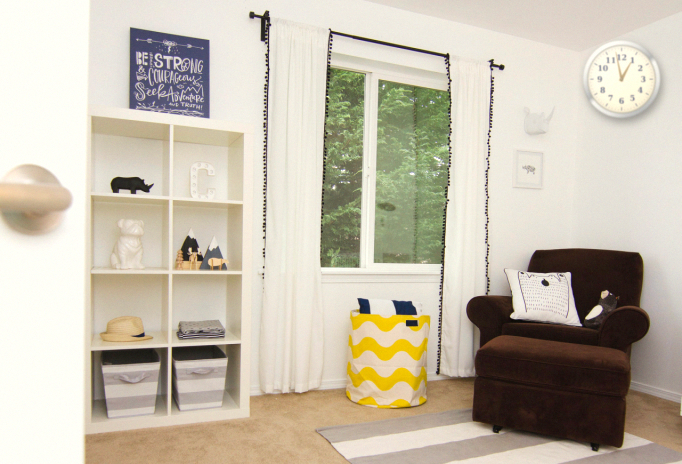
12 h 58 min
